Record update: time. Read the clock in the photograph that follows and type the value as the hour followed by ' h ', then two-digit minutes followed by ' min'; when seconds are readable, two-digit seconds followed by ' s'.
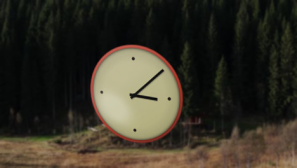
3 h 08 min
